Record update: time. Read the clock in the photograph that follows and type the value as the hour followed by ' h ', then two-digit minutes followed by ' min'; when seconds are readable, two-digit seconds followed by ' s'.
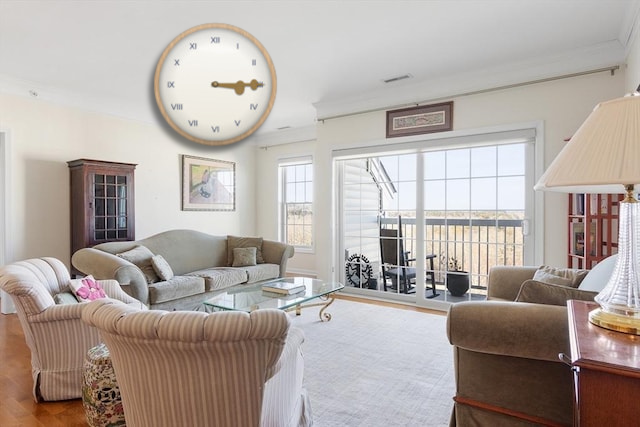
3 h 15 min
